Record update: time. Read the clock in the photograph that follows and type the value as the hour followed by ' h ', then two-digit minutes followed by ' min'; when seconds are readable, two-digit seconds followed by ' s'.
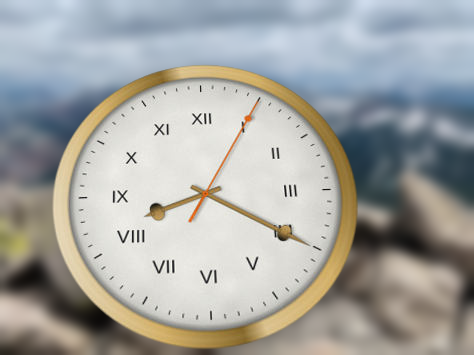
8 h 20 min 05 s
